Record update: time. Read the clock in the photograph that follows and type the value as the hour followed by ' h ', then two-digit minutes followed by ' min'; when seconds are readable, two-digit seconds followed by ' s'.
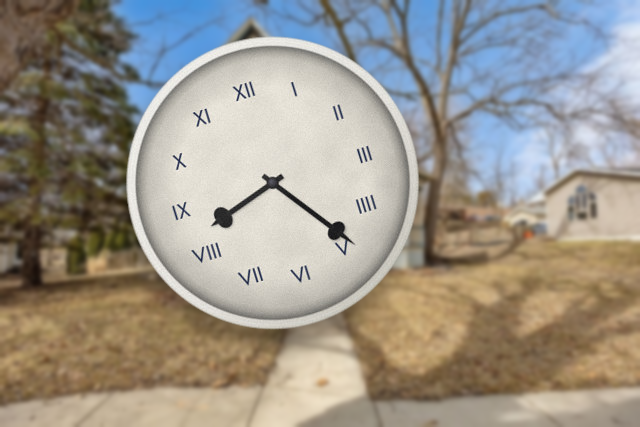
8 h 24 min
